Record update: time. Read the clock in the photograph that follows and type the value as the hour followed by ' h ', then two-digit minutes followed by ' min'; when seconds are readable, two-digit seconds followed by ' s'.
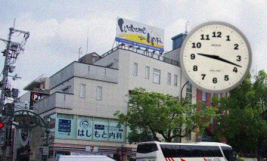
9 h 18 min
